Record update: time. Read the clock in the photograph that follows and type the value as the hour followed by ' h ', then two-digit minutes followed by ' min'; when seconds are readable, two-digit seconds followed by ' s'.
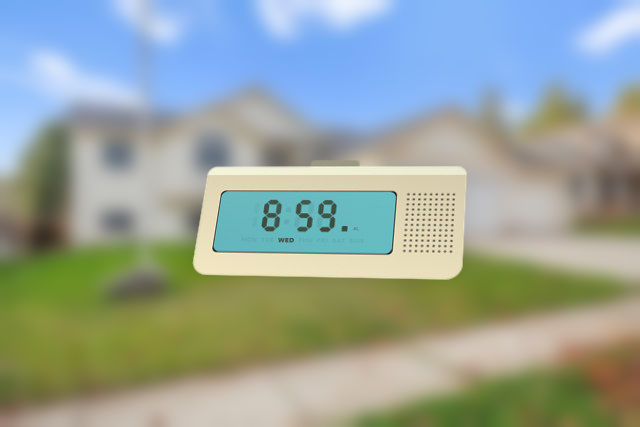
8 h 59 min
